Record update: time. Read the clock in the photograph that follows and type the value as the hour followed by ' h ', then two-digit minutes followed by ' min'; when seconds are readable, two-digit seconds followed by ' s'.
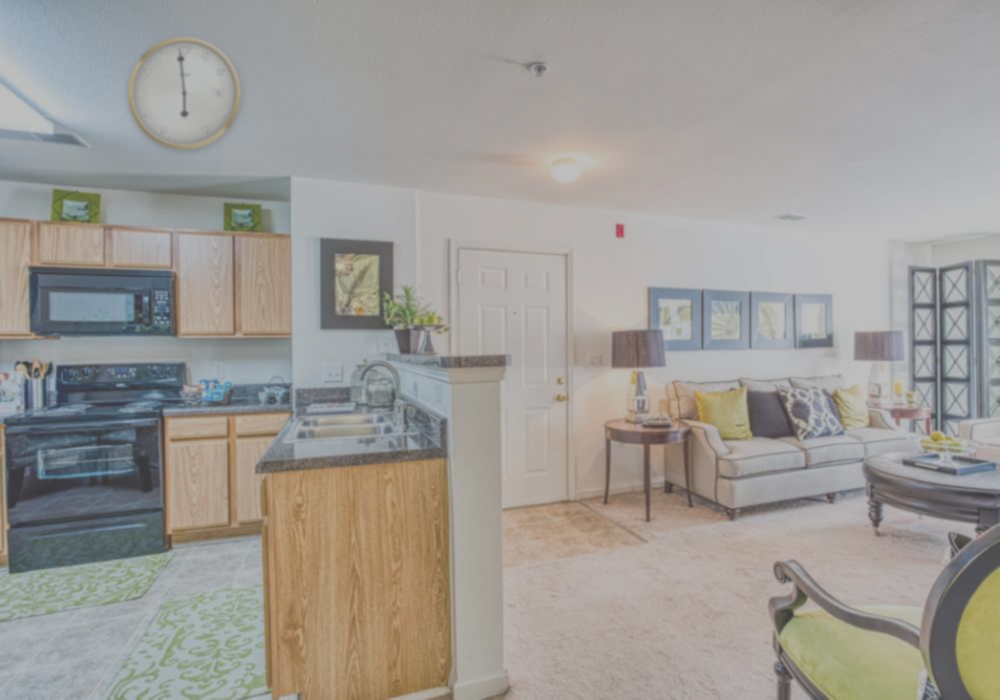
5 h 59 min
